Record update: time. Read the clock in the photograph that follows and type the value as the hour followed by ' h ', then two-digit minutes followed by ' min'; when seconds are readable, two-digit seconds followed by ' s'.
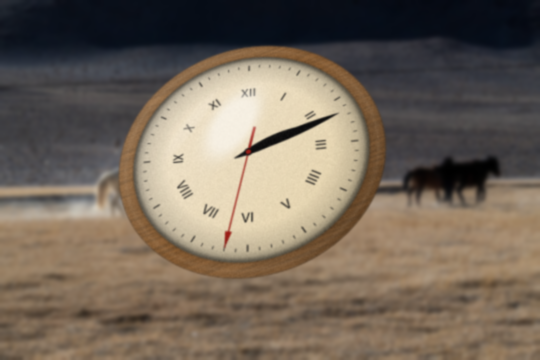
2 h 11 min 32 s
